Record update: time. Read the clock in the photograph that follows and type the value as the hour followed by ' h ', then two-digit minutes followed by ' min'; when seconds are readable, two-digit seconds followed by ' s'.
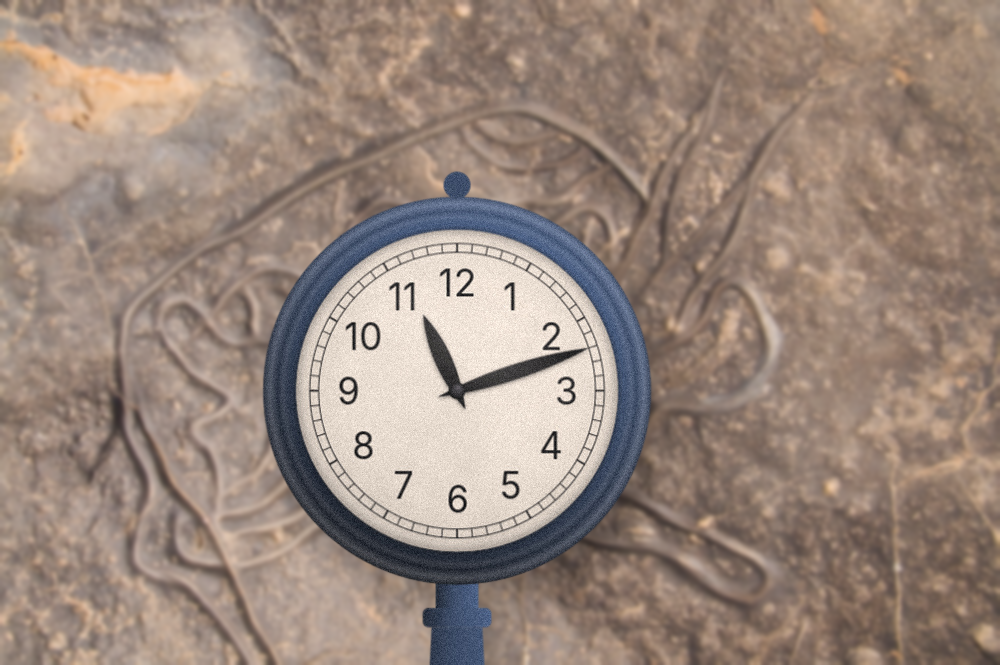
11 h 12 min
